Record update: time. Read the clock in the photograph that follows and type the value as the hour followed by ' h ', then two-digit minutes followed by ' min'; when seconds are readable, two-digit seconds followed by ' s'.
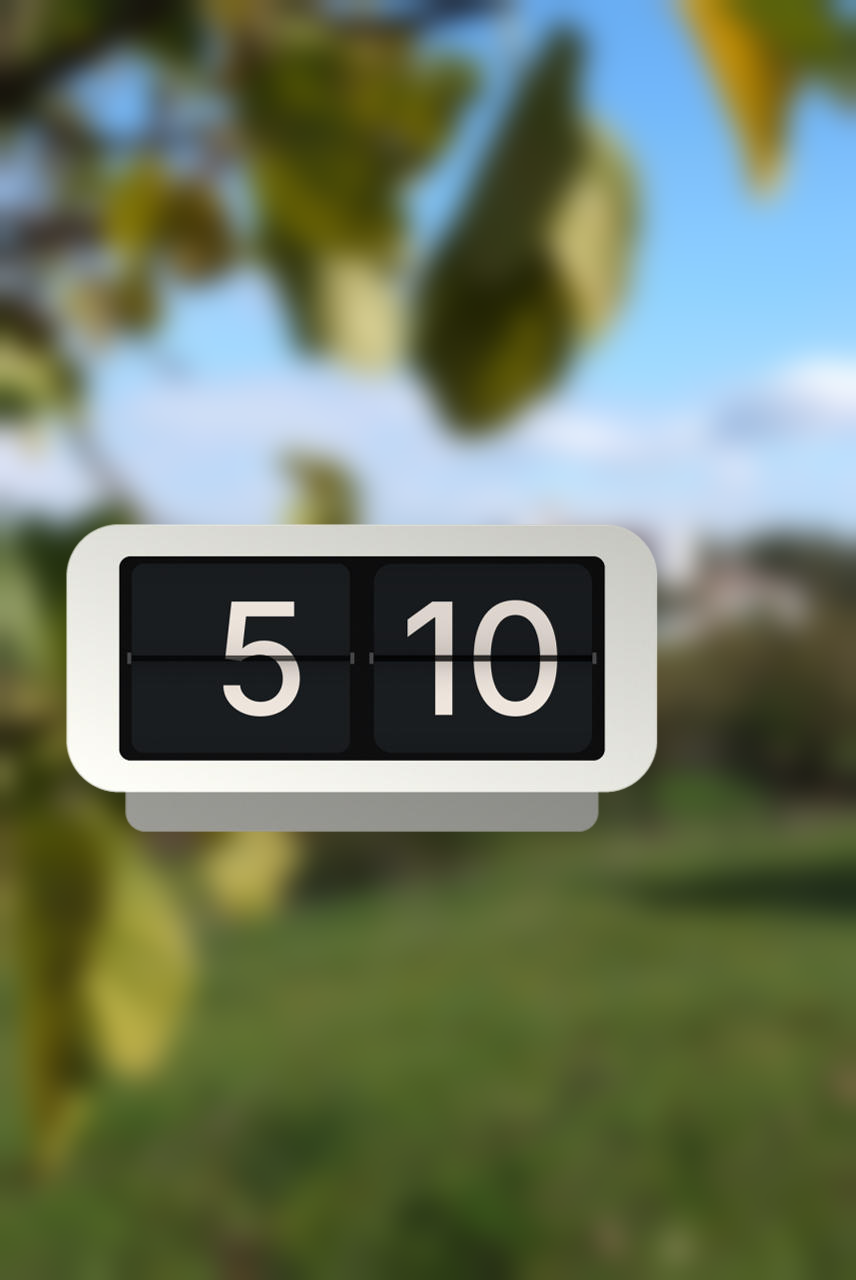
5 h 10 min
